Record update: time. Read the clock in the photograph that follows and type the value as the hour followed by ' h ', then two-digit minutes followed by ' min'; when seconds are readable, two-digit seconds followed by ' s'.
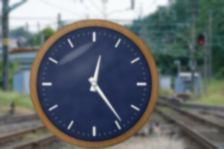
12 h 24 min
